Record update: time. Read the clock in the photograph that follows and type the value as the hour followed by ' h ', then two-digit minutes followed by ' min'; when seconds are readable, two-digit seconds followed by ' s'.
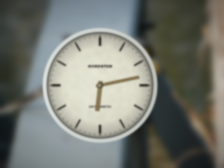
6 h 13 min
